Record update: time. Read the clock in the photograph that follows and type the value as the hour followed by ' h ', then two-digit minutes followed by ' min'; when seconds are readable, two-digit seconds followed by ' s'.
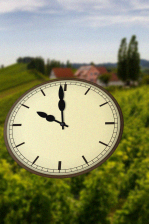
9 h 59 min
